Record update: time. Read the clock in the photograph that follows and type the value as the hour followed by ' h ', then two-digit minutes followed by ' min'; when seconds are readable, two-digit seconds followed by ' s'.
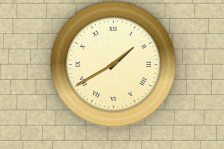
1 h 40 min
